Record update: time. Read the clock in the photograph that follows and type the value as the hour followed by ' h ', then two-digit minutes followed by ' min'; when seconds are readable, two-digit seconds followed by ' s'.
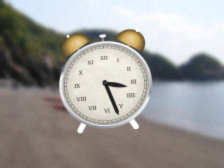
3 h 27 min
